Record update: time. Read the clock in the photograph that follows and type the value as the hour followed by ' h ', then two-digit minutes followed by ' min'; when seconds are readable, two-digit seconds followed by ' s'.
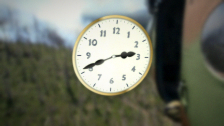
2 h 41 min
